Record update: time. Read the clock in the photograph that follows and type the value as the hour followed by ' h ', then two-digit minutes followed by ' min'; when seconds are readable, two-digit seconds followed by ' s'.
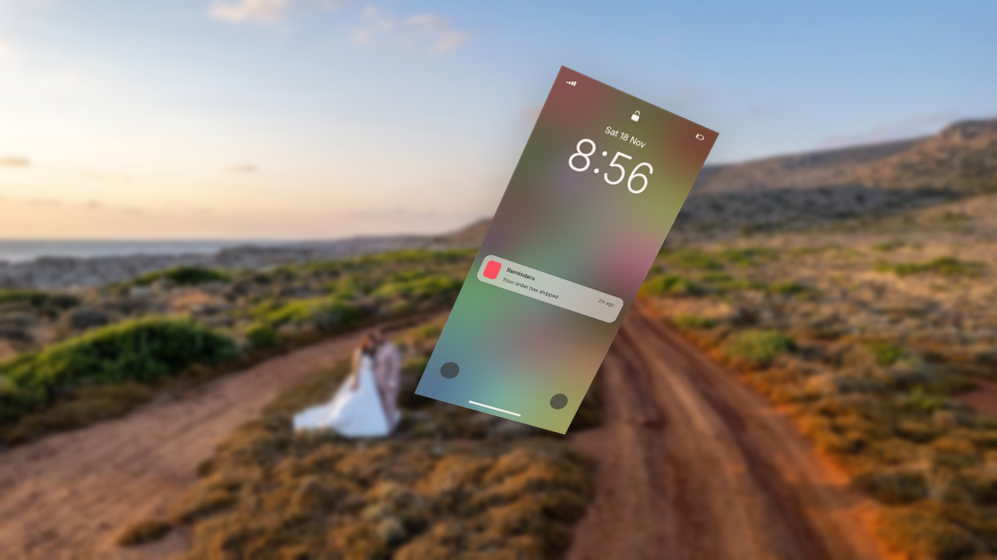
8 h 56 min
